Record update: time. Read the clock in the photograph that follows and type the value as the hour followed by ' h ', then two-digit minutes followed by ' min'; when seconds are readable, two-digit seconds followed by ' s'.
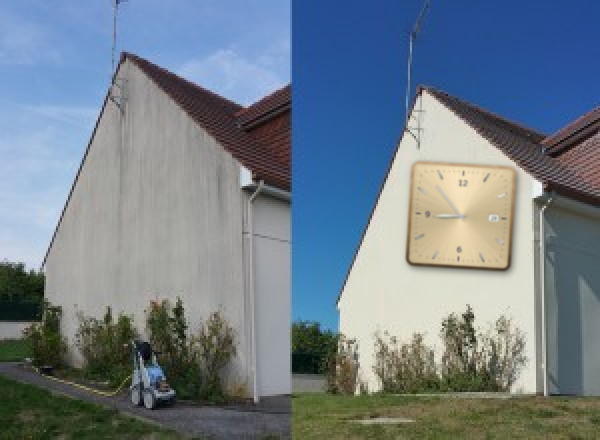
8 h 53 min
